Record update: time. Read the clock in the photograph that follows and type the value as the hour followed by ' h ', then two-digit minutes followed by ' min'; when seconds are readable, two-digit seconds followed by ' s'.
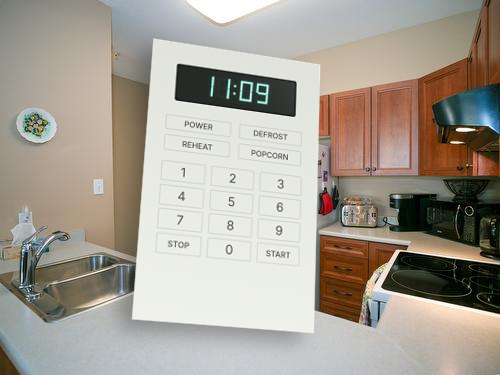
11 h 09 min
